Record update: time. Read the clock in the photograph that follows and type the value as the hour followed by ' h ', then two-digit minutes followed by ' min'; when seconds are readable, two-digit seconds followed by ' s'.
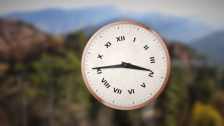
3 h 46 min
